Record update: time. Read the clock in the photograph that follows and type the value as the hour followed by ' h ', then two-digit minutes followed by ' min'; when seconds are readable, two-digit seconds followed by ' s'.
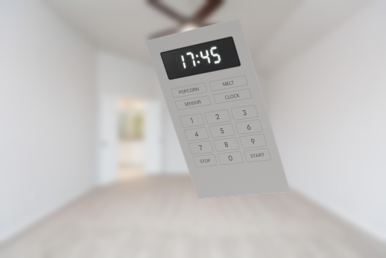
17 h 45 min
